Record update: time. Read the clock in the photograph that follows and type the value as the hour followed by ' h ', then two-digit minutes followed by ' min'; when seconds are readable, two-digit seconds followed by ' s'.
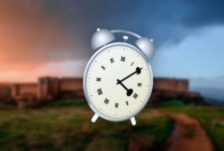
4 h 09 min
